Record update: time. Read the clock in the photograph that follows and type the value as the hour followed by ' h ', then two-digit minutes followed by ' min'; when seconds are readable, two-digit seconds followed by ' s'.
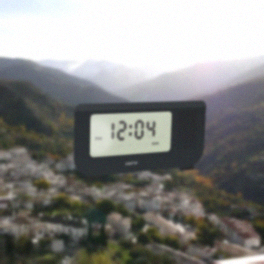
12 h 04 min
